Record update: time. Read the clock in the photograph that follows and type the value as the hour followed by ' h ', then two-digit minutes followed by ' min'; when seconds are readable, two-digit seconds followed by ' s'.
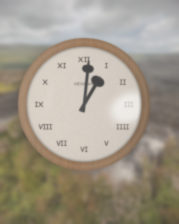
1 h 01 min
